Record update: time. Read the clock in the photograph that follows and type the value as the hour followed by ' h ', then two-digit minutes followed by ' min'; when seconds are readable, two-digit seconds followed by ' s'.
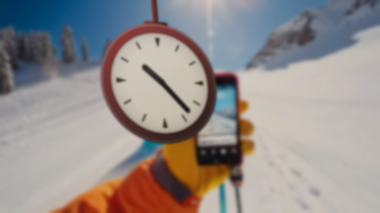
10 h 23 min
